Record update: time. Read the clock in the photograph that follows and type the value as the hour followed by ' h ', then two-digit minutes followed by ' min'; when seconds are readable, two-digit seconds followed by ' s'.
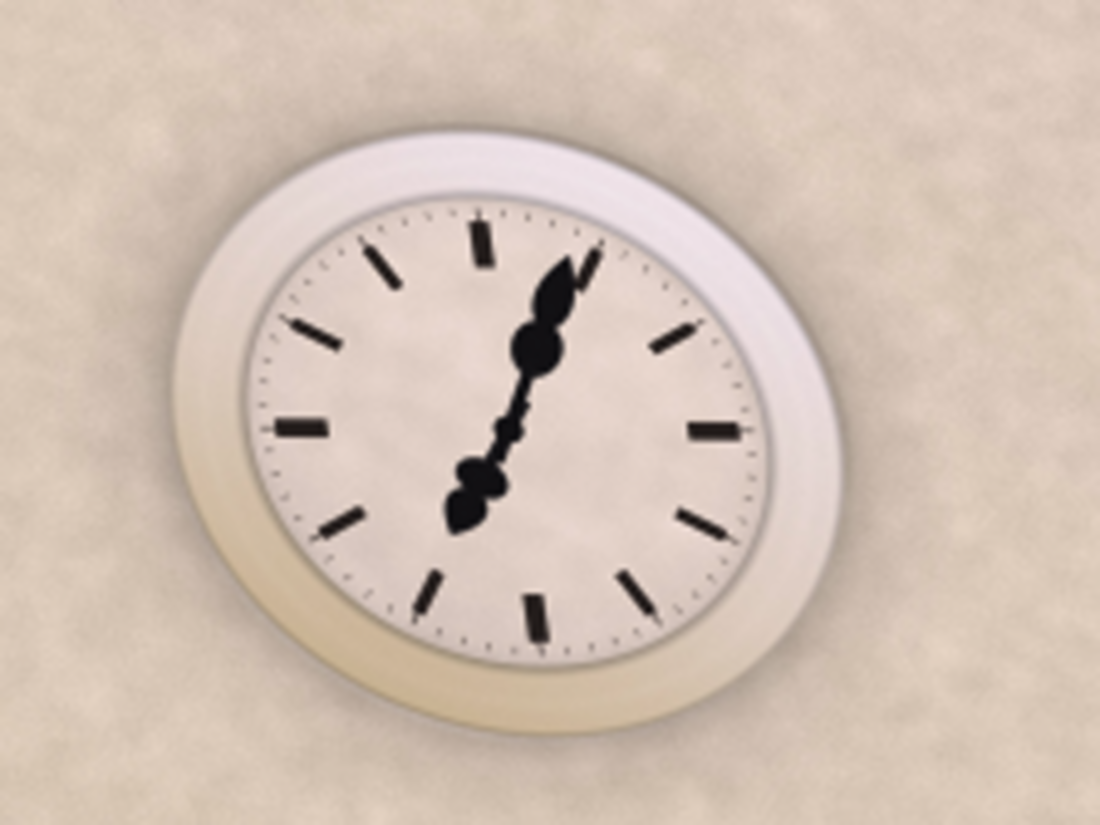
7 h 04 min
